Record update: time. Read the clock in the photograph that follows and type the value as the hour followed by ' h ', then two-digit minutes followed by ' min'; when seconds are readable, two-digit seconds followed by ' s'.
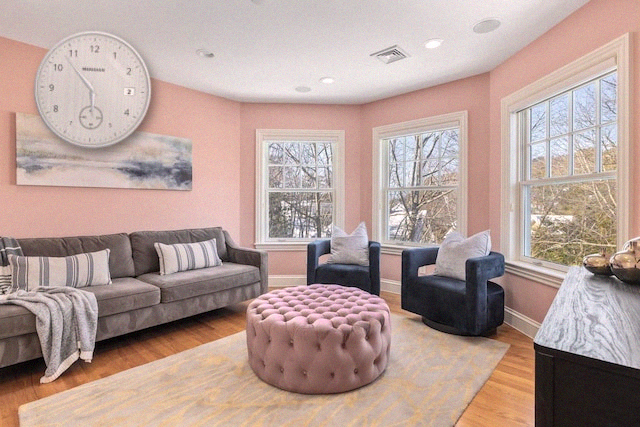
5 h 53 min
